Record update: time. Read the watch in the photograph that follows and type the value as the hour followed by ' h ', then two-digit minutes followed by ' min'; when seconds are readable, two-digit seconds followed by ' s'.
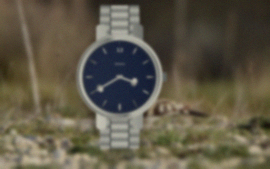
3 h 40 min
